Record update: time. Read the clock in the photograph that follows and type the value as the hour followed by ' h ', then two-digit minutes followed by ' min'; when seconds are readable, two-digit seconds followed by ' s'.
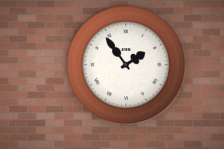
1 h 54 min
